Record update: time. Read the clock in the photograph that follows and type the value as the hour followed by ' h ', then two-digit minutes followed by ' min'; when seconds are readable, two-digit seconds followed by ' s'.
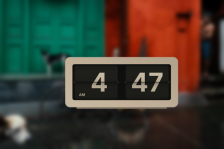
4 h 47 min
